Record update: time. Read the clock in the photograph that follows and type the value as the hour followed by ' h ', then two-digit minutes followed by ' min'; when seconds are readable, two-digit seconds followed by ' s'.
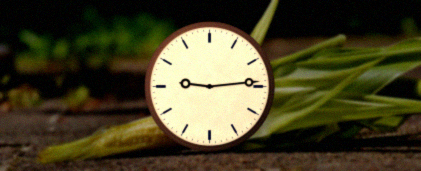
9 h 14 min
